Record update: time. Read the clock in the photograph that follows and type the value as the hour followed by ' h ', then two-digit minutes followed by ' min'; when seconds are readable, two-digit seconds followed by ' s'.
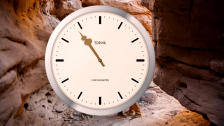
10 h 54 min
